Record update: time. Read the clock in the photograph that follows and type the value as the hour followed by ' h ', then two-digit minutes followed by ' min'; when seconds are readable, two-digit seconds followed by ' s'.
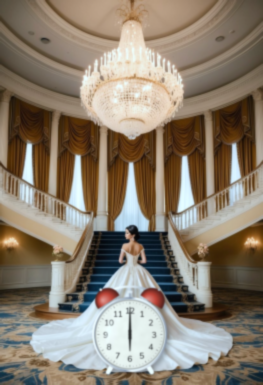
6 h 00 min
